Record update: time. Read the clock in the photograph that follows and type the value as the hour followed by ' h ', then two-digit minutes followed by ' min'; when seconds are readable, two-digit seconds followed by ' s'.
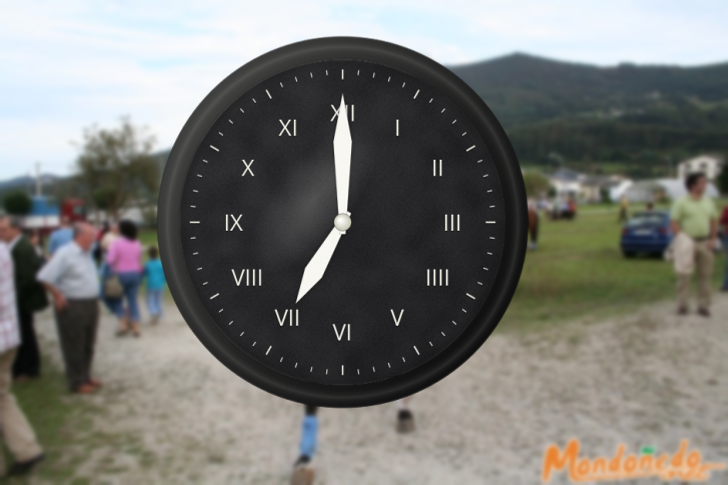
7 h 00 min
